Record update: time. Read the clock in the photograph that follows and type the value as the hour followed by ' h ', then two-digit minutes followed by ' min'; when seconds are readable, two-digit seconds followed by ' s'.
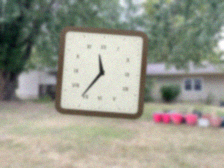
11 h 36 min
